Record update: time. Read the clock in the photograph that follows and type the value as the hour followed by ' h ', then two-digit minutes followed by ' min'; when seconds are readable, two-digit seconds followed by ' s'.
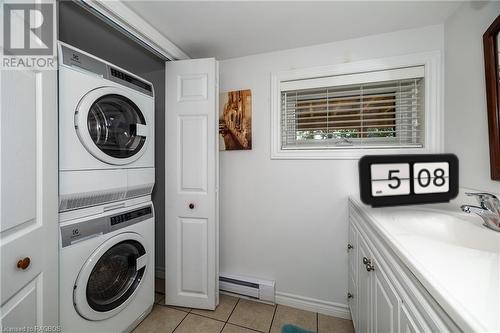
5 h 08 min
